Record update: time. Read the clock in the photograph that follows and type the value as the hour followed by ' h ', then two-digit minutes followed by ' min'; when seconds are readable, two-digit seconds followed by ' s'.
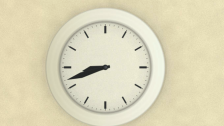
8 h 42 min
